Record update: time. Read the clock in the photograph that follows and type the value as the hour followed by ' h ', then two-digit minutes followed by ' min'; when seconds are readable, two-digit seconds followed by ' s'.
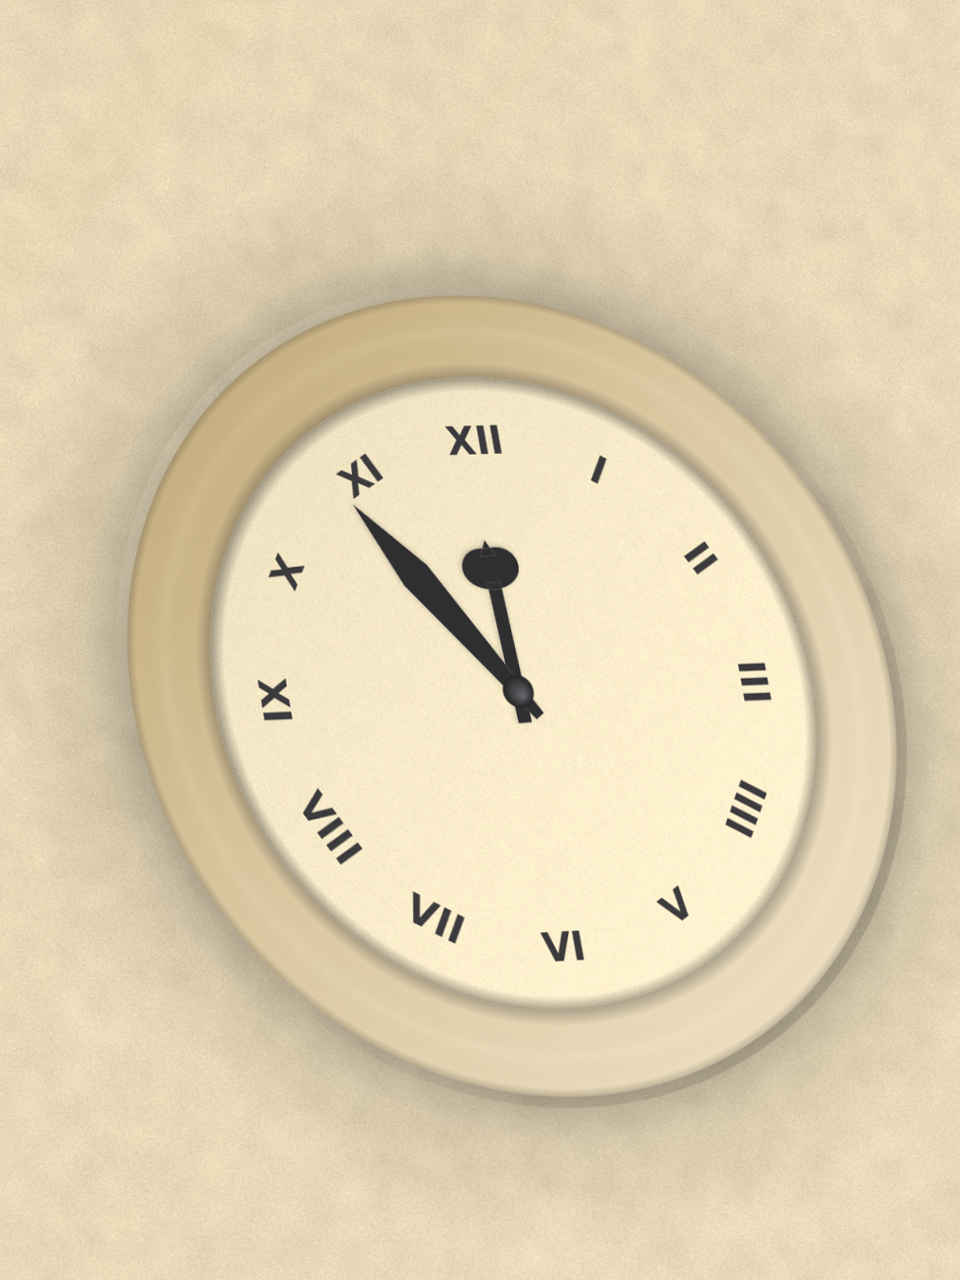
11 h 54 min
